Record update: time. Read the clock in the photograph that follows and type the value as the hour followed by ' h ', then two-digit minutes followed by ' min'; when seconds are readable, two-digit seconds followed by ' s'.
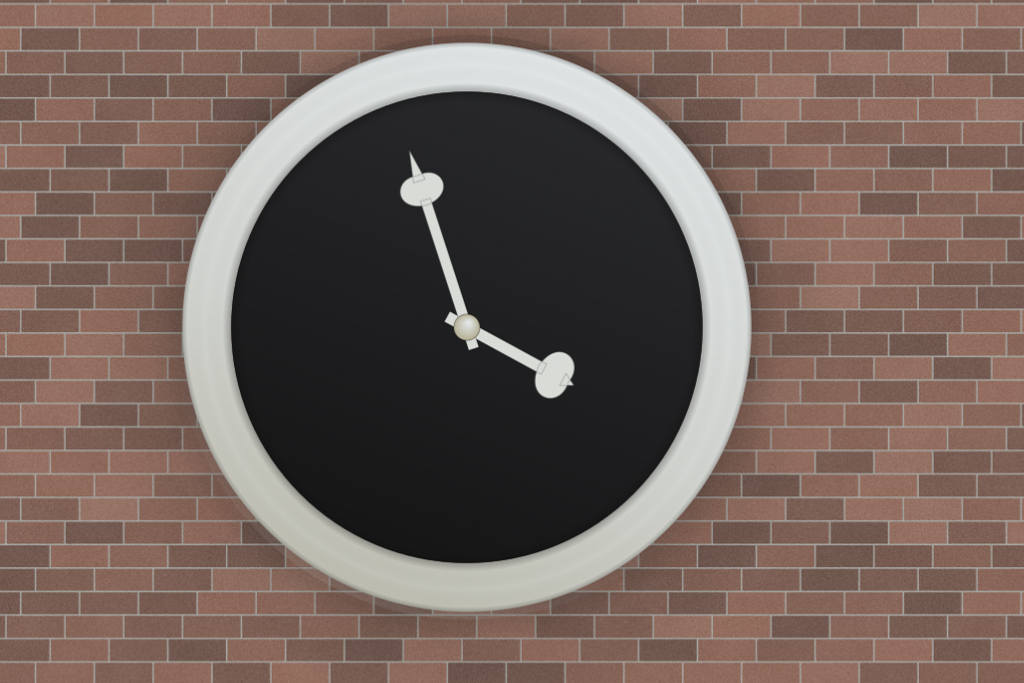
3 h 57 min
